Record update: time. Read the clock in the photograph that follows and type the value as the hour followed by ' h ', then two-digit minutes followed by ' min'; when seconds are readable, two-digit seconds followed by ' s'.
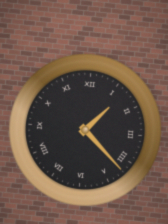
1 h 22 min
